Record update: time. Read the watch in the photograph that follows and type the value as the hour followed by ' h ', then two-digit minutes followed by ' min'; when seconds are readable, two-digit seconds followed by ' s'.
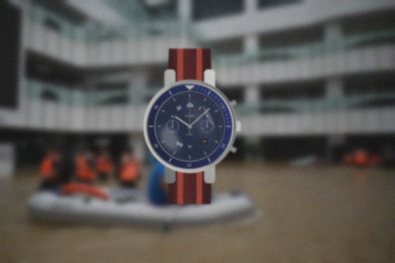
10 h 08 min
